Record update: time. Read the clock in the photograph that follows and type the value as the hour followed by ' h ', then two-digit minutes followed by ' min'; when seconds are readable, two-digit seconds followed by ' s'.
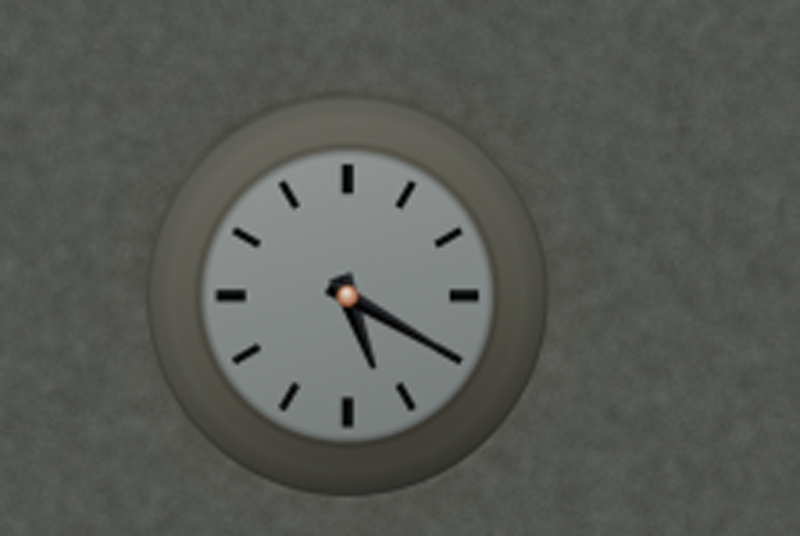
5 h 20 min
